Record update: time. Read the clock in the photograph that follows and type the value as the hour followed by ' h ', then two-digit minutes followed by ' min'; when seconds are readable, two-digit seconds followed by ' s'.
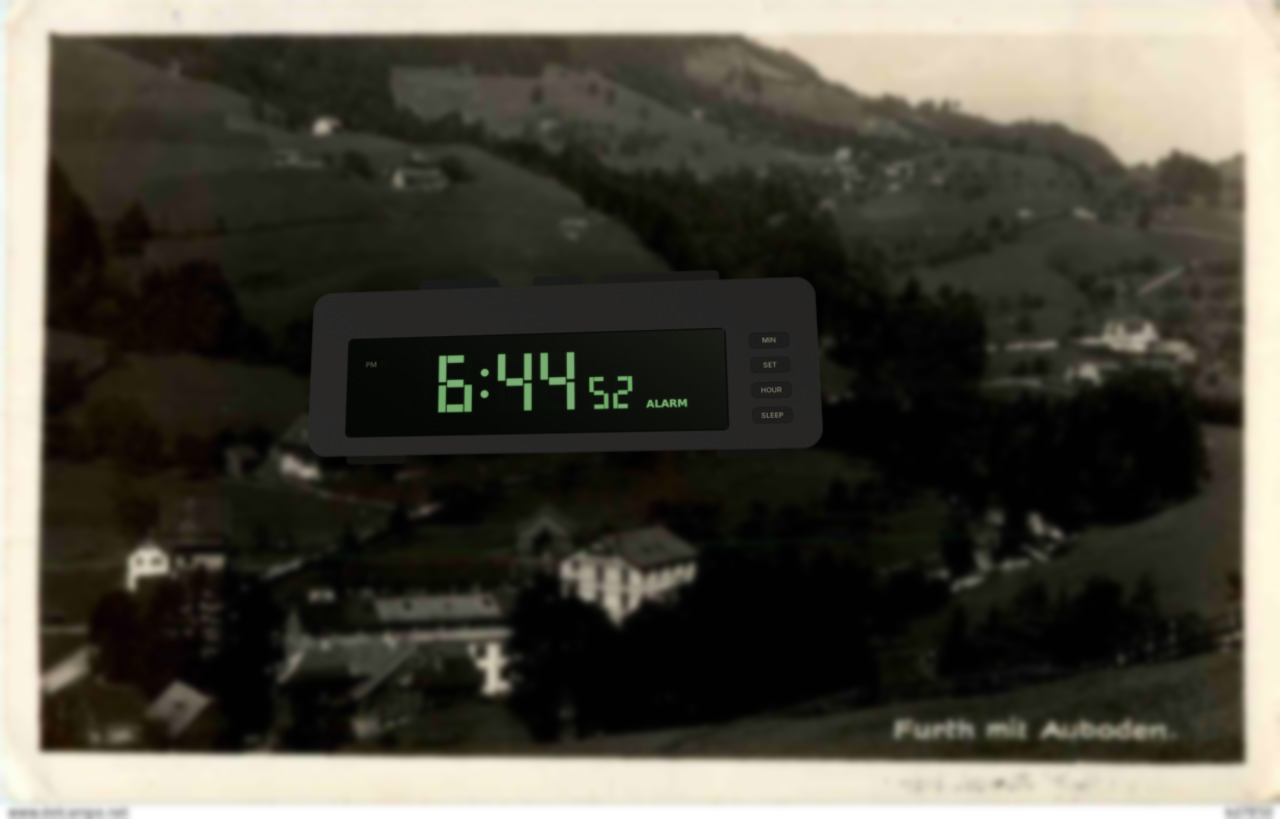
6 h 44 min 52 s
